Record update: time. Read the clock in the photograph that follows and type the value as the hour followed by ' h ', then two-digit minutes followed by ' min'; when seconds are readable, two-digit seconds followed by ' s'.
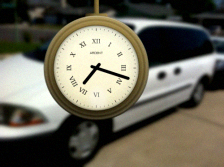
7 h 18 min
